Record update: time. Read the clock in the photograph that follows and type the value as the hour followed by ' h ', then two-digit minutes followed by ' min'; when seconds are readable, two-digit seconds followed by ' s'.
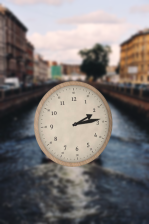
2 h 14 min
